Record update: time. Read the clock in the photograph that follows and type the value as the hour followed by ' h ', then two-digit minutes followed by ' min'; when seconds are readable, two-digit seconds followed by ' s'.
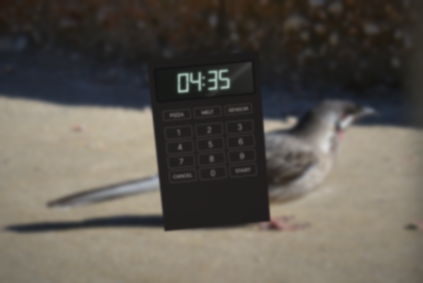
4 h 35 min
